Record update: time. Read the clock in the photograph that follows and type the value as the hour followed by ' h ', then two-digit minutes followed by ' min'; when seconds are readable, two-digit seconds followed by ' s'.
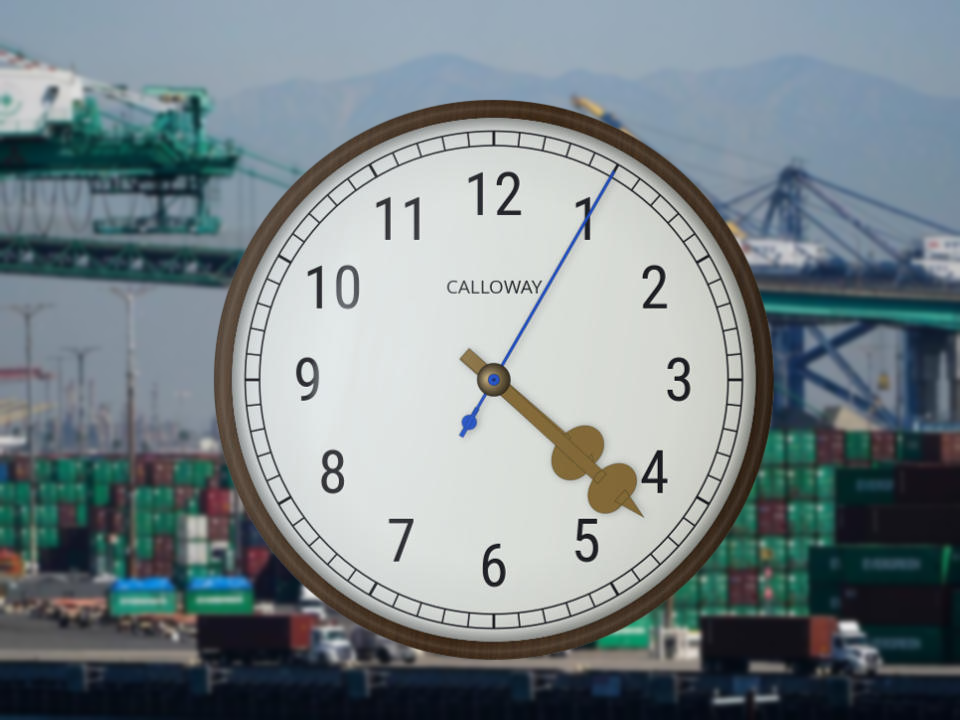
4 h 22 min 05 s
